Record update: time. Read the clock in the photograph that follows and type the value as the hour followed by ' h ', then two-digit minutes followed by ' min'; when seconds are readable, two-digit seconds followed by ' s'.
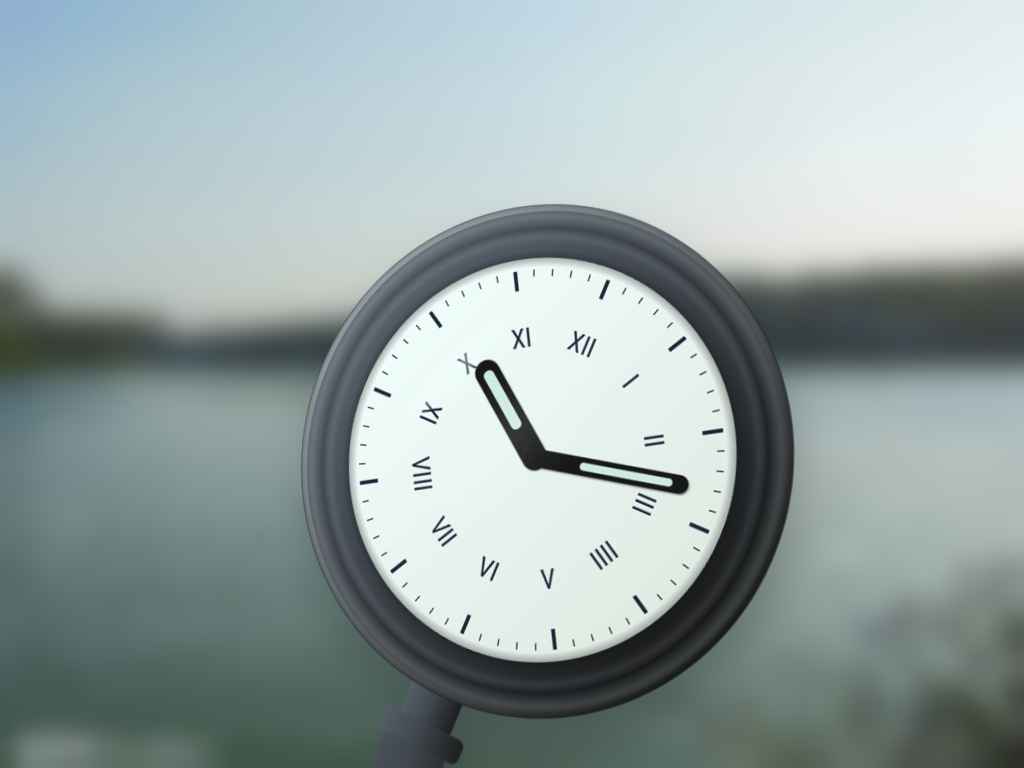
10 h 13 min
